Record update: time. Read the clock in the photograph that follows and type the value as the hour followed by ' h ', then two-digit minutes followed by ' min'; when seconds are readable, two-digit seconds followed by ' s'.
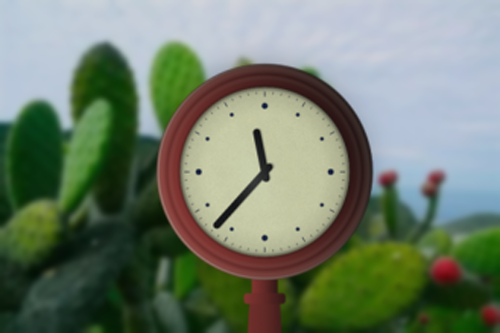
11 h 37 min
